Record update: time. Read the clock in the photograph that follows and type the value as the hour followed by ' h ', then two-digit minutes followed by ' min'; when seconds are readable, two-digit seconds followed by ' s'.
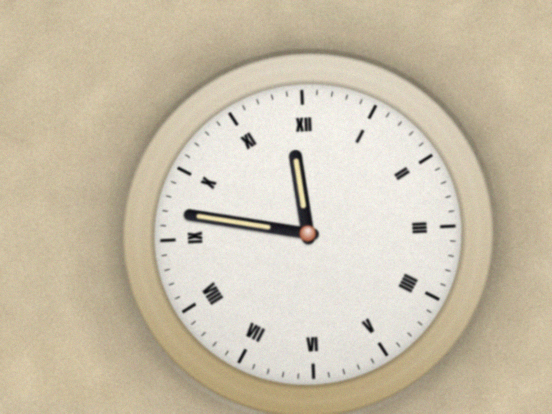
11 h 47 min
